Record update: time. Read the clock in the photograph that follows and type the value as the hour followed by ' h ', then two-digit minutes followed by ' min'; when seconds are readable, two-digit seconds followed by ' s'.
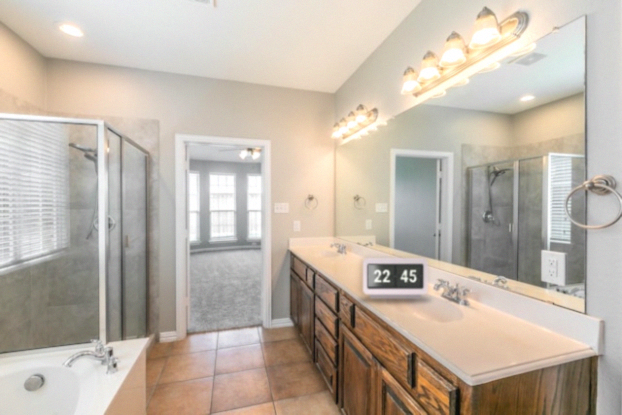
22 h 45 min
